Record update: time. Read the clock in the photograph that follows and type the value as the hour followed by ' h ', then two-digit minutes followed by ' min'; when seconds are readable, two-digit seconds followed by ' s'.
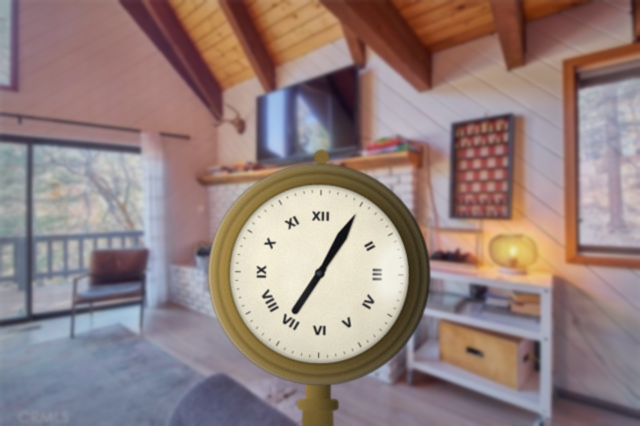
7 h 05 min
